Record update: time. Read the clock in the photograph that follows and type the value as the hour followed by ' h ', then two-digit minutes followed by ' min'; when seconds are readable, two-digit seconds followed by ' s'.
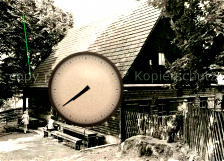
7 h 39 min
